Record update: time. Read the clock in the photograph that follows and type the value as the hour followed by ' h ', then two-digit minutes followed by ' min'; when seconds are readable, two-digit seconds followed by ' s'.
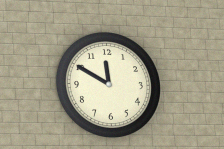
11 h 50 min
